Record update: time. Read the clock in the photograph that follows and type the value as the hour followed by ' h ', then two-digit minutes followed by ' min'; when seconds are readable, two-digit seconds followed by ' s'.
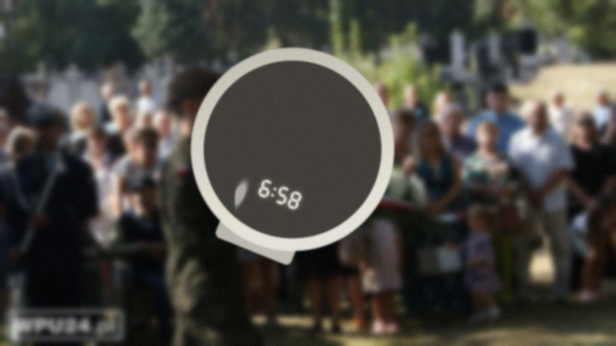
6 h 58 min
